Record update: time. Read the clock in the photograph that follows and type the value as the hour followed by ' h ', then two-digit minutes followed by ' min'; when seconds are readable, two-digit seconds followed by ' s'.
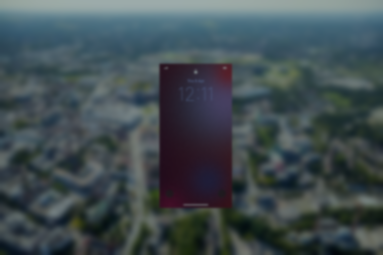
12 h 11 min
